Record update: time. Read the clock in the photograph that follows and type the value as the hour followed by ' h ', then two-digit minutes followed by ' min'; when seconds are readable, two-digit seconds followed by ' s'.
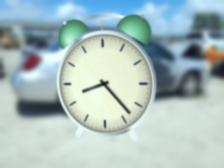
8 h 23 min
